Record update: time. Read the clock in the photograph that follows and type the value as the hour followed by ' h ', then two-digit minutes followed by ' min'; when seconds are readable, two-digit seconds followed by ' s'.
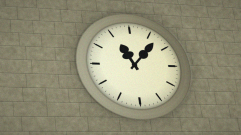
11 h 07 min
